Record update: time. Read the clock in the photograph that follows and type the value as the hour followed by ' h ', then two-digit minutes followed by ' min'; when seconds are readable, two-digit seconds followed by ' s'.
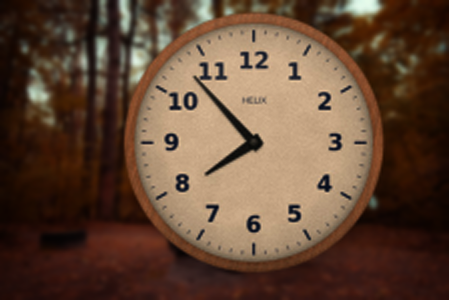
7 h 53 min
